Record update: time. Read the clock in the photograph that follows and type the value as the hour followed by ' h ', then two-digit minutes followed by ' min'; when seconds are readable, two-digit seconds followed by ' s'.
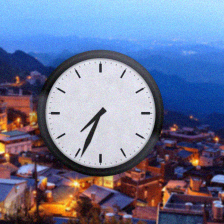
7 h 34 min
